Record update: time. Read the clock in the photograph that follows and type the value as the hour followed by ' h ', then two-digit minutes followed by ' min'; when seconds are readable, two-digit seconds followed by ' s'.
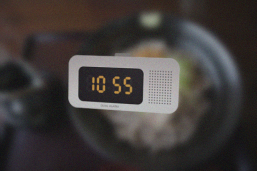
10 h 55 min
